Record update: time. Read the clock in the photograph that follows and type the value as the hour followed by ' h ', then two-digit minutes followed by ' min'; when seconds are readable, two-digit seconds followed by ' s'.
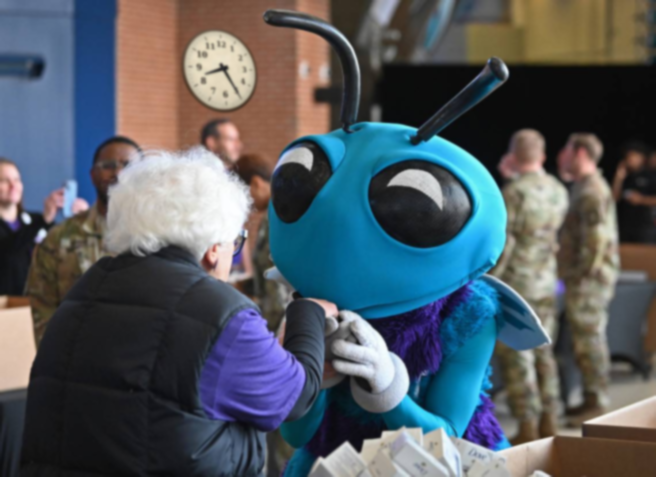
8 h 25 min
